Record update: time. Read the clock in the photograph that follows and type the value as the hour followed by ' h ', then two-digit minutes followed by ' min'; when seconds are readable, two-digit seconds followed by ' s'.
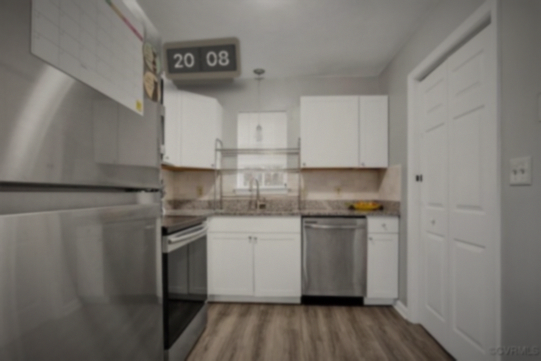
20 h 08 min
